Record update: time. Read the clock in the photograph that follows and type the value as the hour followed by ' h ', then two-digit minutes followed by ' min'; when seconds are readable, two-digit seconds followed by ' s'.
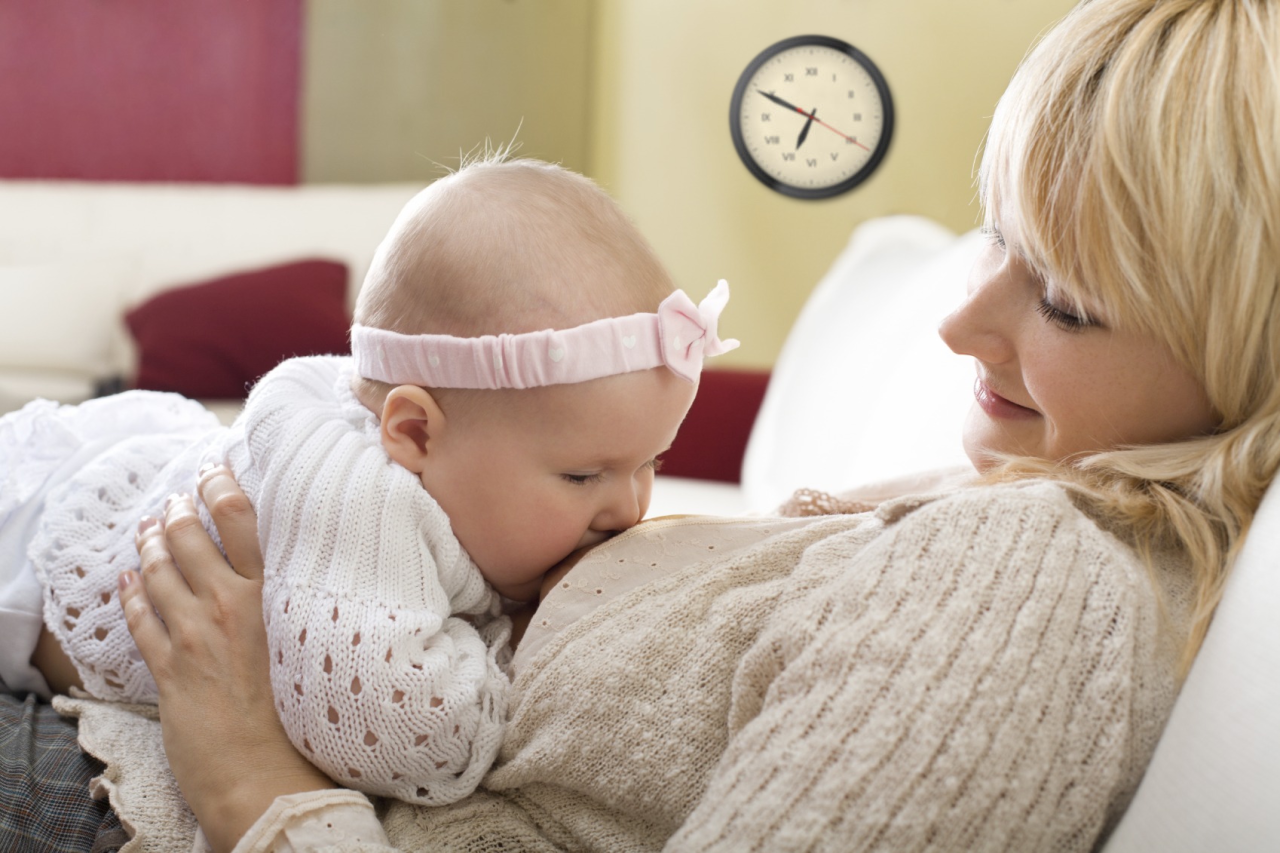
6 h 49 min 20 s
